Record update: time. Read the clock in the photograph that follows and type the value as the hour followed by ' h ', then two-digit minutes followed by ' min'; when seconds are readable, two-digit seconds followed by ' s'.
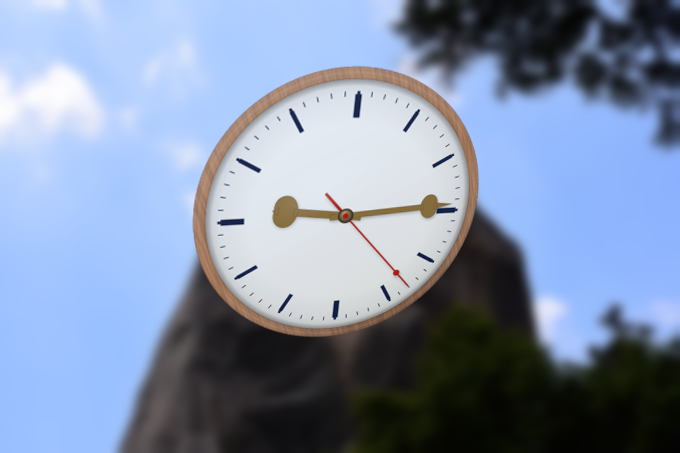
9 h 14 min 23 s
